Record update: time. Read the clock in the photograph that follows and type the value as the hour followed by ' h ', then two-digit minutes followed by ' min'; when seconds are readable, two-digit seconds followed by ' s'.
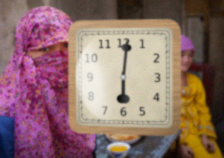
6 h 01 min
